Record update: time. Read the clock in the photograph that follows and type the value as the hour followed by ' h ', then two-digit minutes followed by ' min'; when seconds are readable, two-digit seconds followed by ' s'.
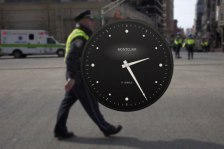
2 h 25 min
